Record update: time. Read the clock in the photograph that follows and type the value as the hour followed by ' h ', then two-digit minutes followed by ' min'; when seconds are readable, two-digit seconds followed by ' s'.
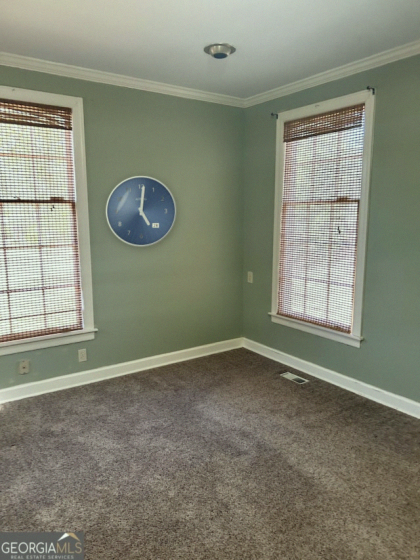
5 h 01 min
